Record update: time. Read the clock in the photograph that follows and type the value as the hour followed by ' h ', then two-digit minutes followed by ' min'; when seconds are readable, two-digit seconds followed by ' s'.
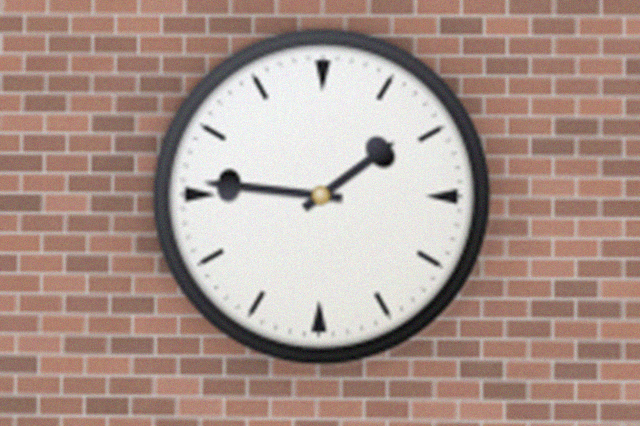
1 h 46 min
